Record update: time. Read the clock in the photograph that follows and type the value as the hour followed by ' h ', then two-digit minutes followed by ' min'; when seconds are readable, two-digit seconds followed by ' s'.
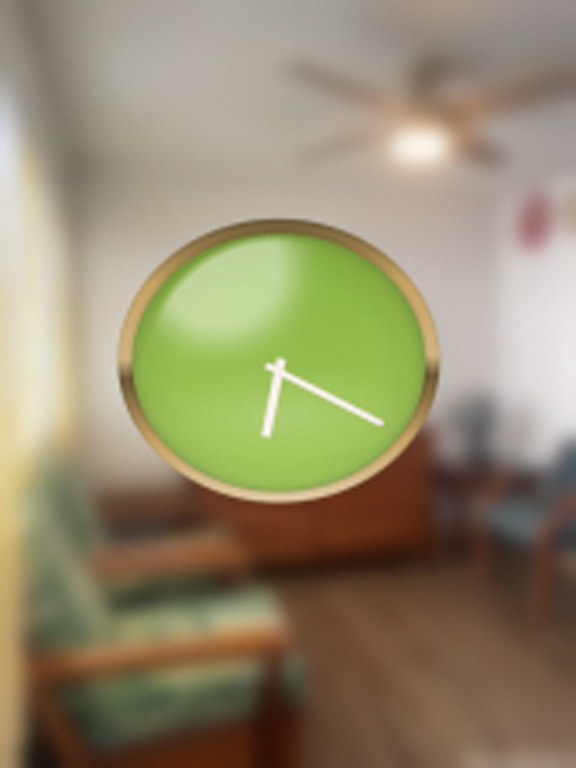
6 h 20 min
